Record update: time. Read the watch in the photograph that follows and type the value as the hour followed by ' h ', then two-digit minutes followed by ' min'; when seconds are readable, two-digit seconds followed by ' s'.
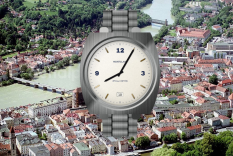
8 h 05 min
